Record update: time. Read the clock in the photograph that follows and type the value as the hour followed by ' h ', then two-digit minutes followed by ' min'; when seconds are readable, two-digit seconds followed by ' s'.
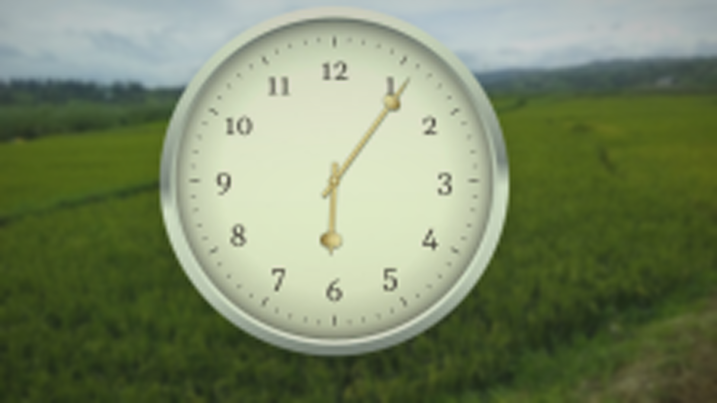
6 h 06 min
